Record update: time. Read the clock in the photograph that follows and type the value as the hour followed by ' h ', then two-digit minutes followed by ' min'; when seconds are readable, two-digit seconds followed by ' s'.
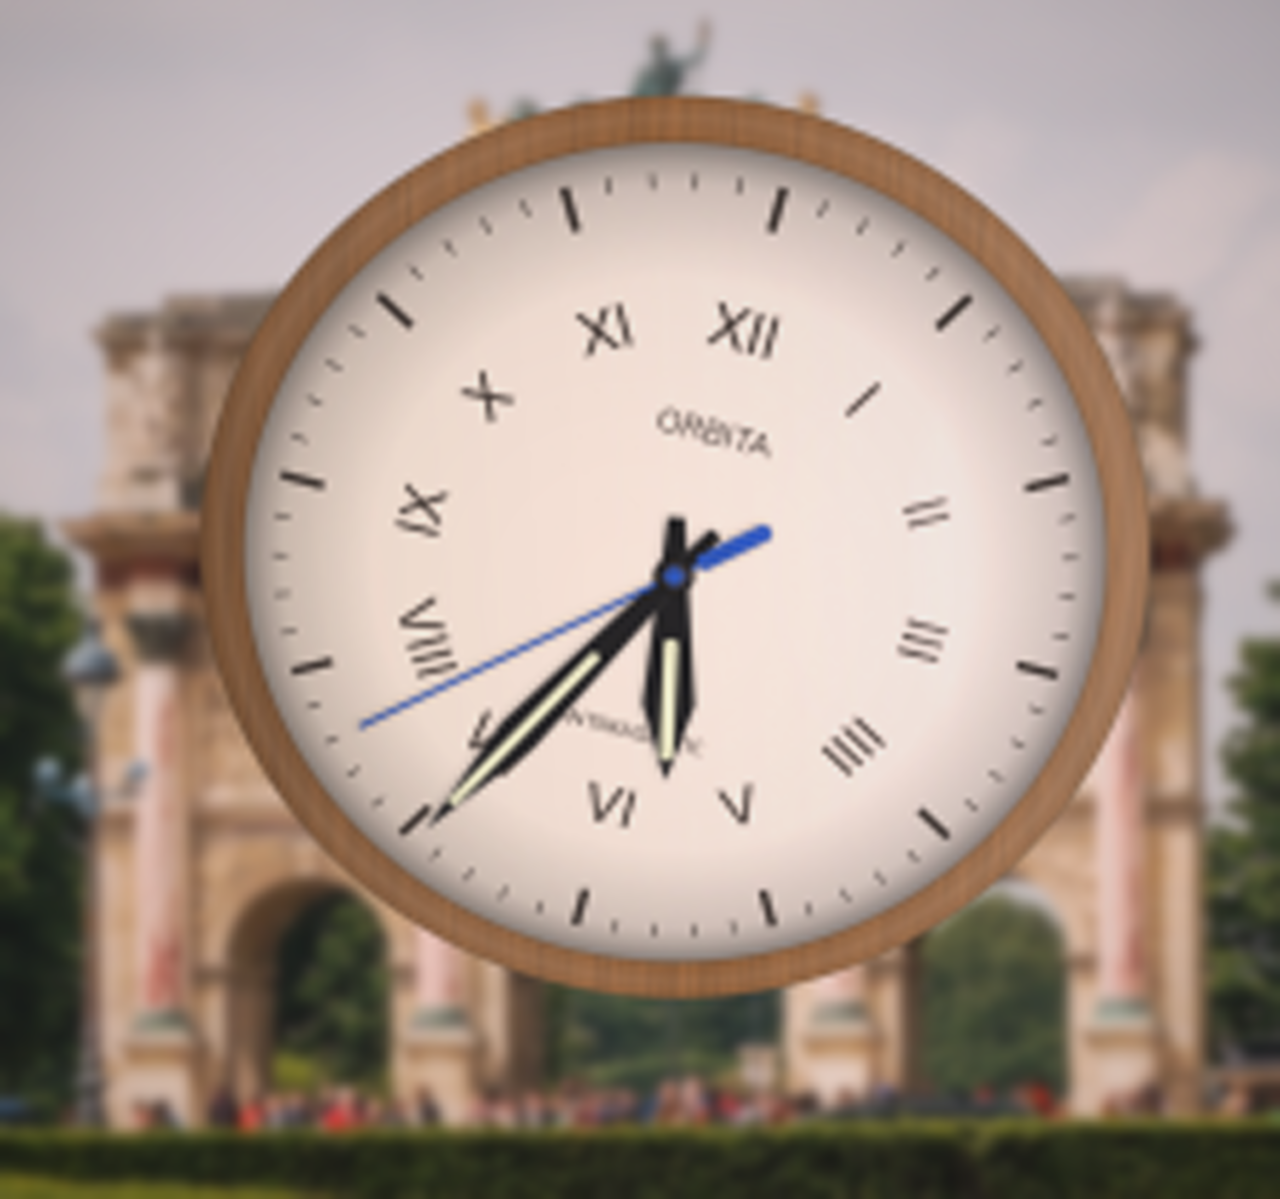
5 h 34 min 38 s
